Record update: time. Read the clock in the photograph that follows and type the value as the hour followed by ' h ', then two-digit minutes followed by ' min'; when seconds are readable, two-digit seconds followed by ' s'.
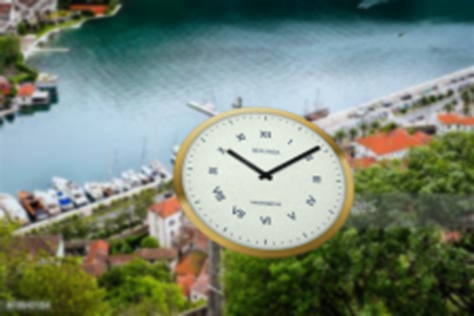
10 h 09 min
